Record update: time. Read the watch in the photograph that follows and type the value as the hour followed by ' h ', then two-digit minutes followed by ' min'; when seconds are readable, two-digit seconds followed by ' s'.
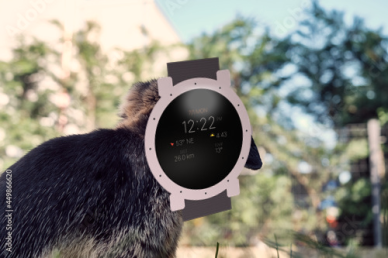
12 h 22 min
